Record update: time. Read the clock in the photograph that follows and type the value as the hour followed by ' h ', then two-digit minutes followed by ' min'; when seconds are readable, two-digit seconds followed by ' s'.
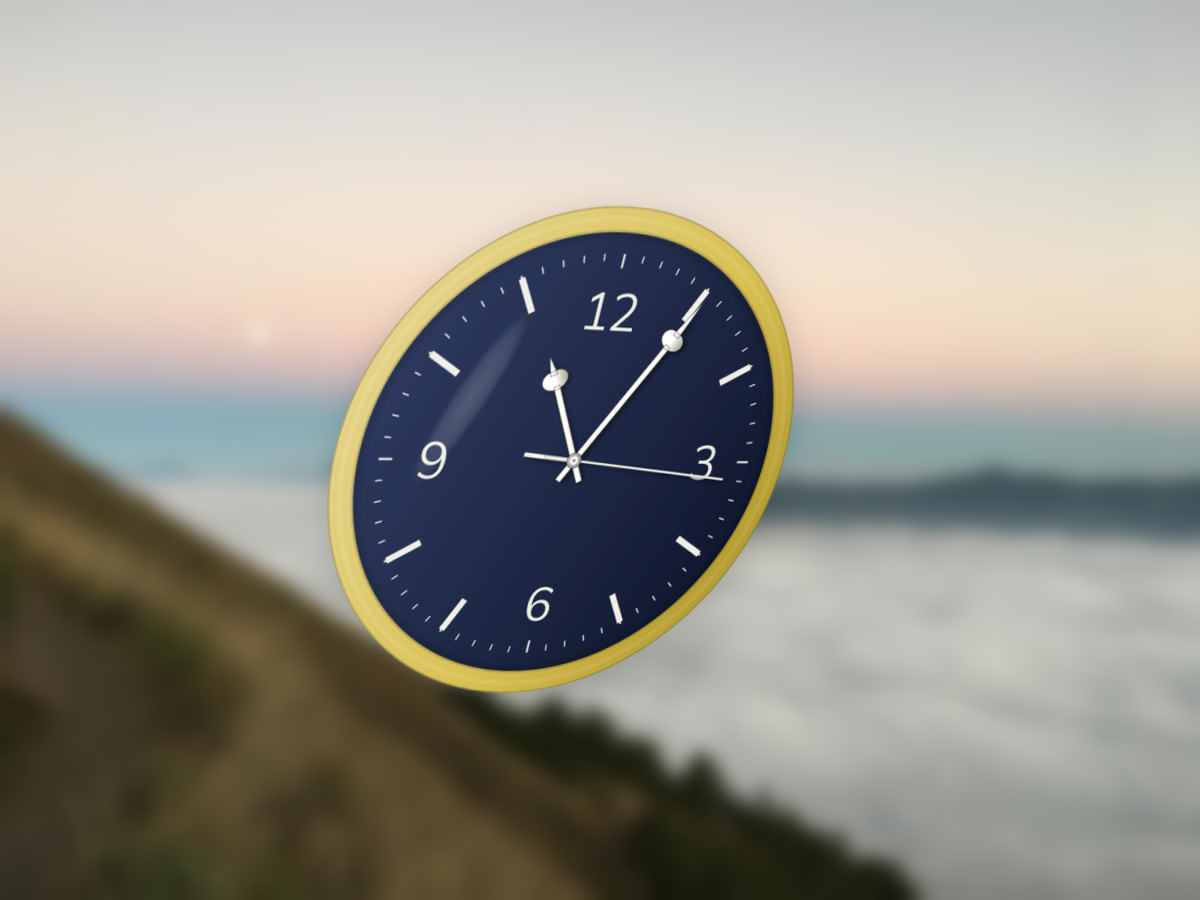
11 h 05 min 16 s
